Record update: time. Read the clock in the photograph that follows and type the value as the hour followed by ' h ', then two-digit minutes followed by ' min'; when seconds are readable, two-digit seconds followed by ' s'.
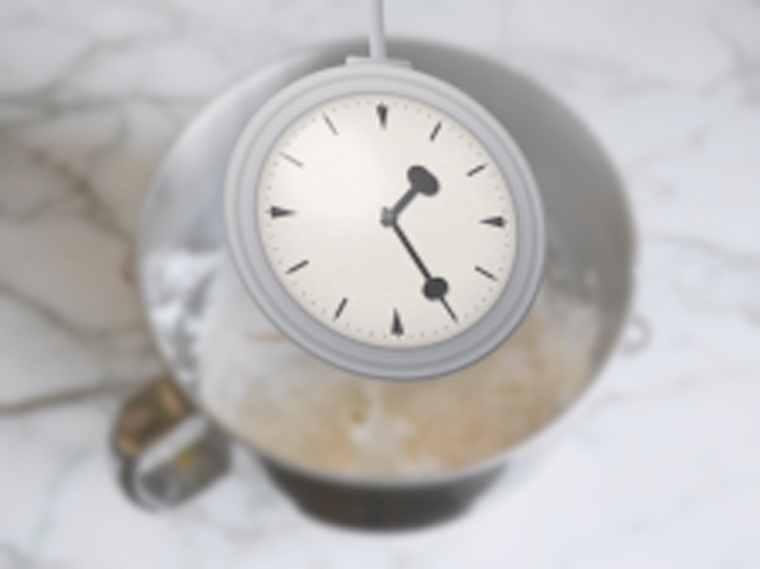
1 h 25 min
